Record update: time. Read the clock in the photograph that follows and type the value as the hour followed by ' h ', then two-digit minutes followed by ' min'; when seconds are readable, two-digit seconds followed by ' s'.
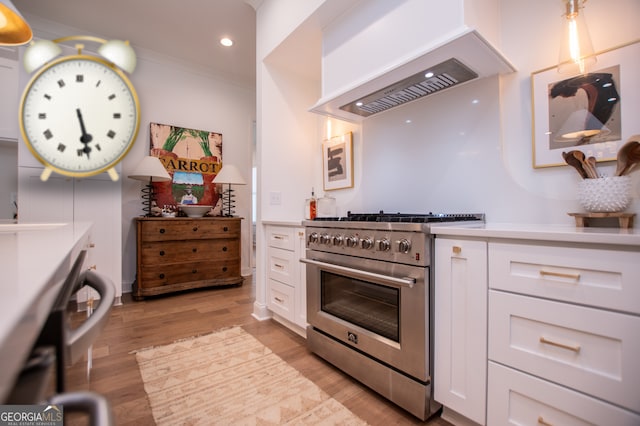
5 h 28 min
